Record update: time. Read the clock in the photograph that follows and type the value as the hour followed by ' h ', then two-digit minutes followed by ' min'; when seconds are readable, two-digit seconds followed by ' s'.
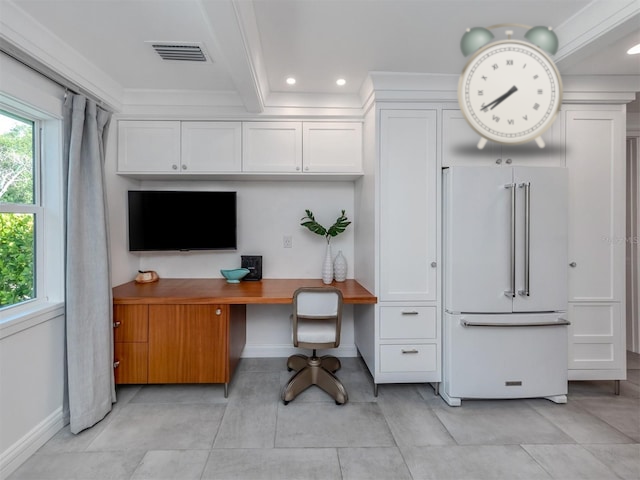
7 h 40 min
